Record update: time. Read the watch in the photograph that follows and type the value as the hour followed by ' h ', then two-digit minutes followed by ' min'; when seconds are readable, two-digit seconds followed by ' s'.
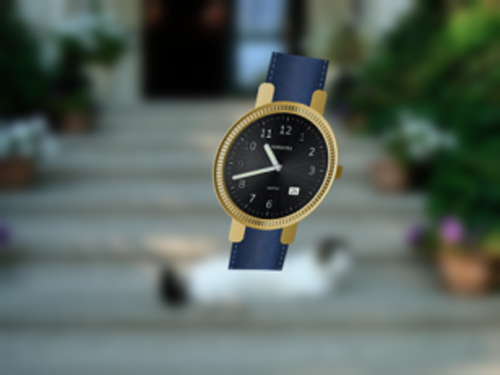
10 h 42 min
